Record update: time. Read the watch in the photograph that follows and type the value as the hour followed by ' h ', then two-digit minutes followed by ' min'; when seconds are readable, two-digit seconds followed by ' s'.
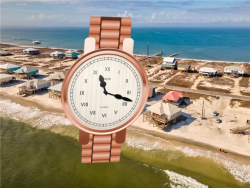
11 h 18 min
